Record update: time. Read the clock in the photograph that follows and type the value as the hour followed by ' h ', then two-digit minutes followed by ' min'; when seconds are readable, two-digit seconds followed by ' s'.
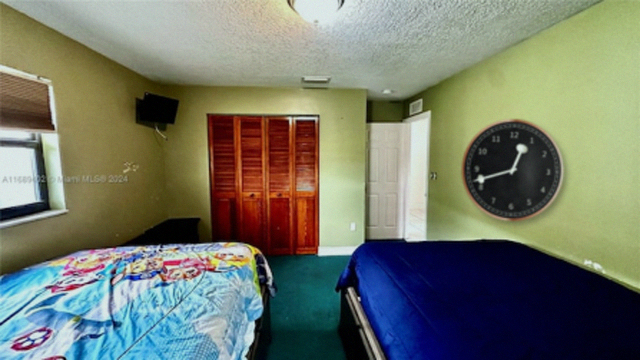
12 h 42 min
